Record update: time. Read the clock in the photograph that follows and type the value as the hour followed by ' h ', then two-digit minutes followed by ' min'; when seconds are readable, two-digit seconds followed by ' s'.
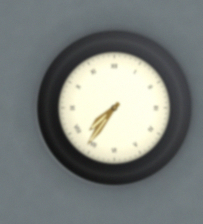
7 h 36 min
